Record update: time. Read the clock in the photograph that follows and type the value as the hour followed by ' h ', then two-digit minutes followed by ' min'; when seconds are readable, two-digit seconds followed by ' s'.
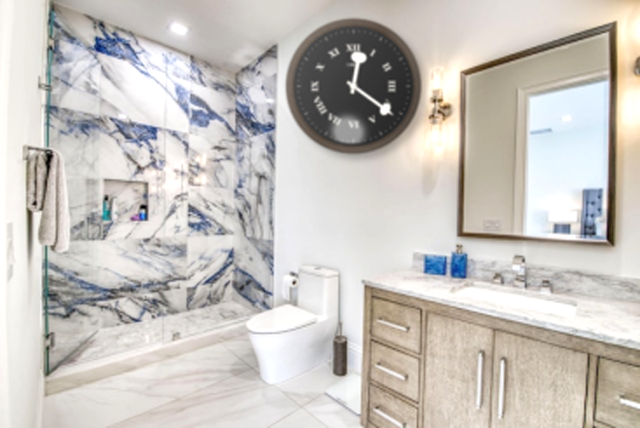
12 h 21 min
